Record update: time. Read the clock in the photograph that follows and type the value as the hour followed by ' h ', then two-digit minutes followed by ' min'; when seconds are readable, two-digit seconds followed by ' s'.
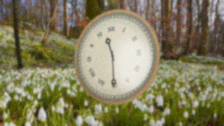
11 h 30 min
